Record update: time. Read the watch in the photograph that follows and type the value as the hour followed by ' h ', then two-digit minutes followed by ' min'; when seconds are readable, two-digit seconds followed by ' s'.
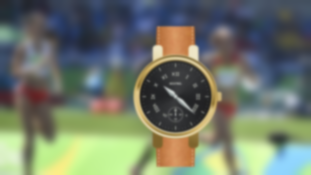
10 h 22 min
